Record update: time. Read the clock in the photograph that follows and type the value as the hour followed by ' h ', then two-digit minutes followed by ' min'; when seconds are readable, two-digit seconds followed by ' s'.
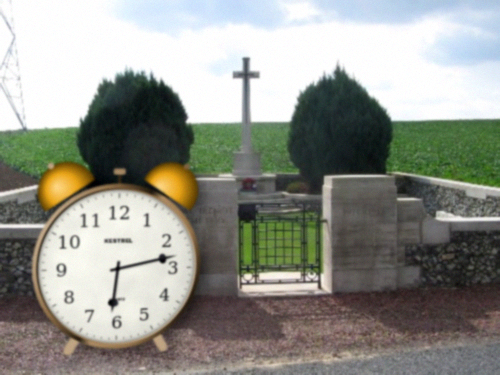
6 h 13 min
